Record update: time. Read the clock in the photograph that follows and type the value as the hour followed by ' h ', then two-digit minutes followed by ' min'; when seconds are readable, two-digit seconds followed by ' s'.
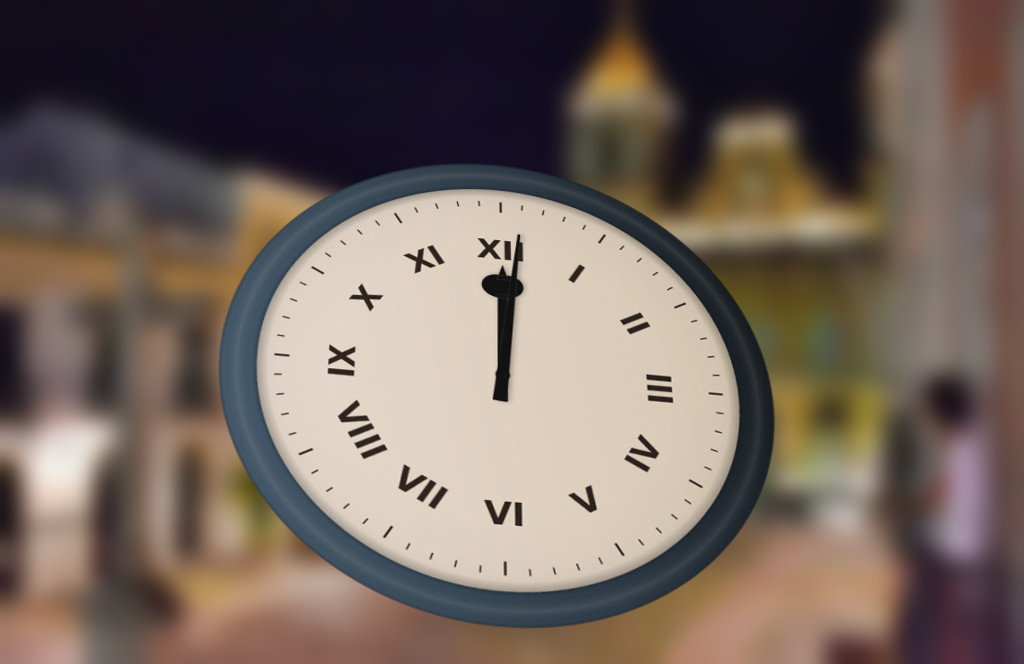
12 h 01 min
